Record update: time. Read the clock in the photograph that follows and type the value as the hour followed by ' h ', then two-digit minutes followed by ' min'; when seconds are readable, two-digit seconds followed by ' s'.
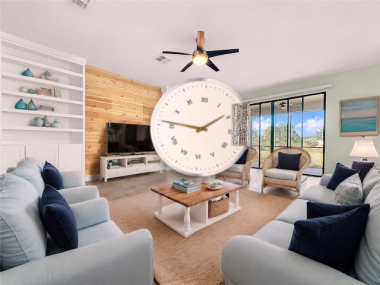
1 h 46 min
